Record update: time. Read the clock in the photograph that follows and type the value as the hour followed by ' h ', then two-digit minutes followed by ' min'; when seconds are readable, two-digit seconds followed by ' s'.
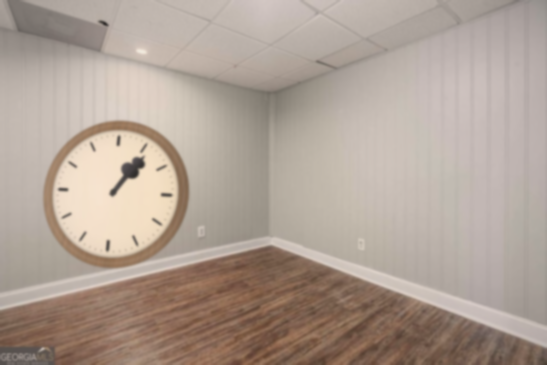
1 h 06 min
